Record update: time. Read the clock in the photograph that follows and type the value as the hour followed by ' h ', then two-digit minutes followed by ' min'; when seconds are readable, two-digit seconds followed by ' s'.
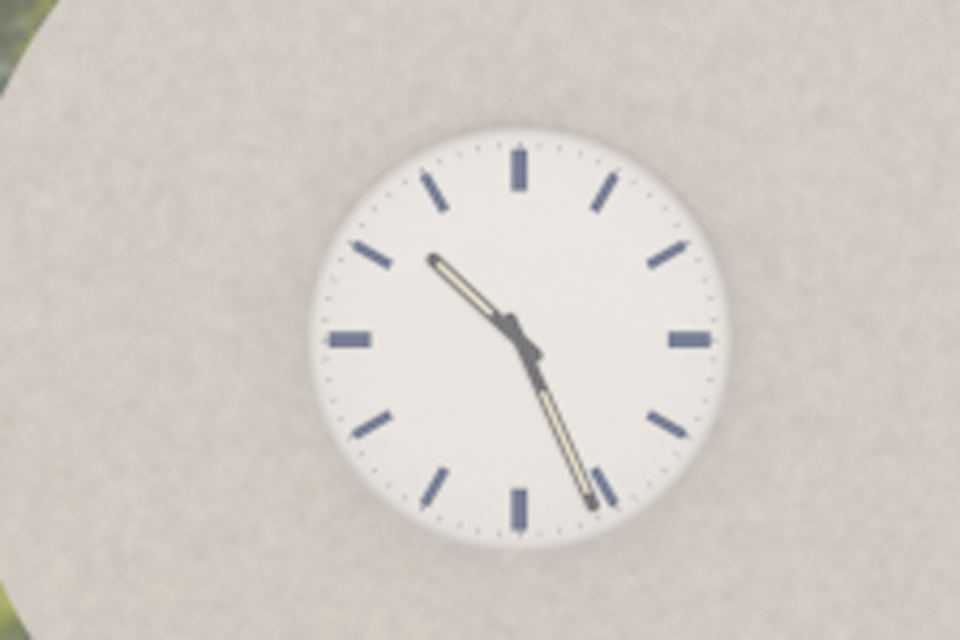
10 h 26 min
